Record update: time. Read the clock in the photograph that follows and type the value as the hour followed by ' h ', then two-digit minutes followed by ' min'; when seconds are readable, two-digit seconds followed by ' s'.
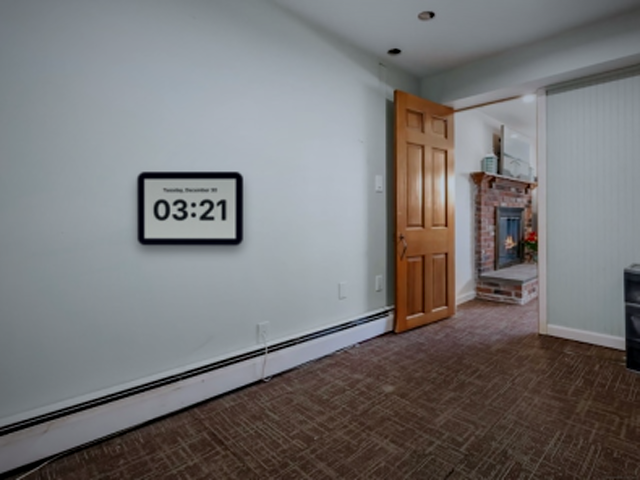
3 h 21 min
